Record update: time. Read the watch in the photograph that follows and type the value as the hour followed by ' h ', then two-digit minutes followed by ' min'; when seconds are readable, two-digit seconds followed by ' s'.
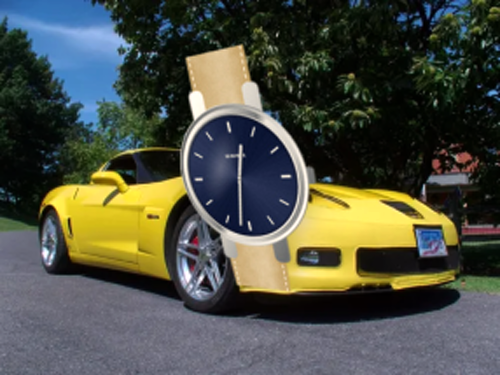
12 h 32 min
